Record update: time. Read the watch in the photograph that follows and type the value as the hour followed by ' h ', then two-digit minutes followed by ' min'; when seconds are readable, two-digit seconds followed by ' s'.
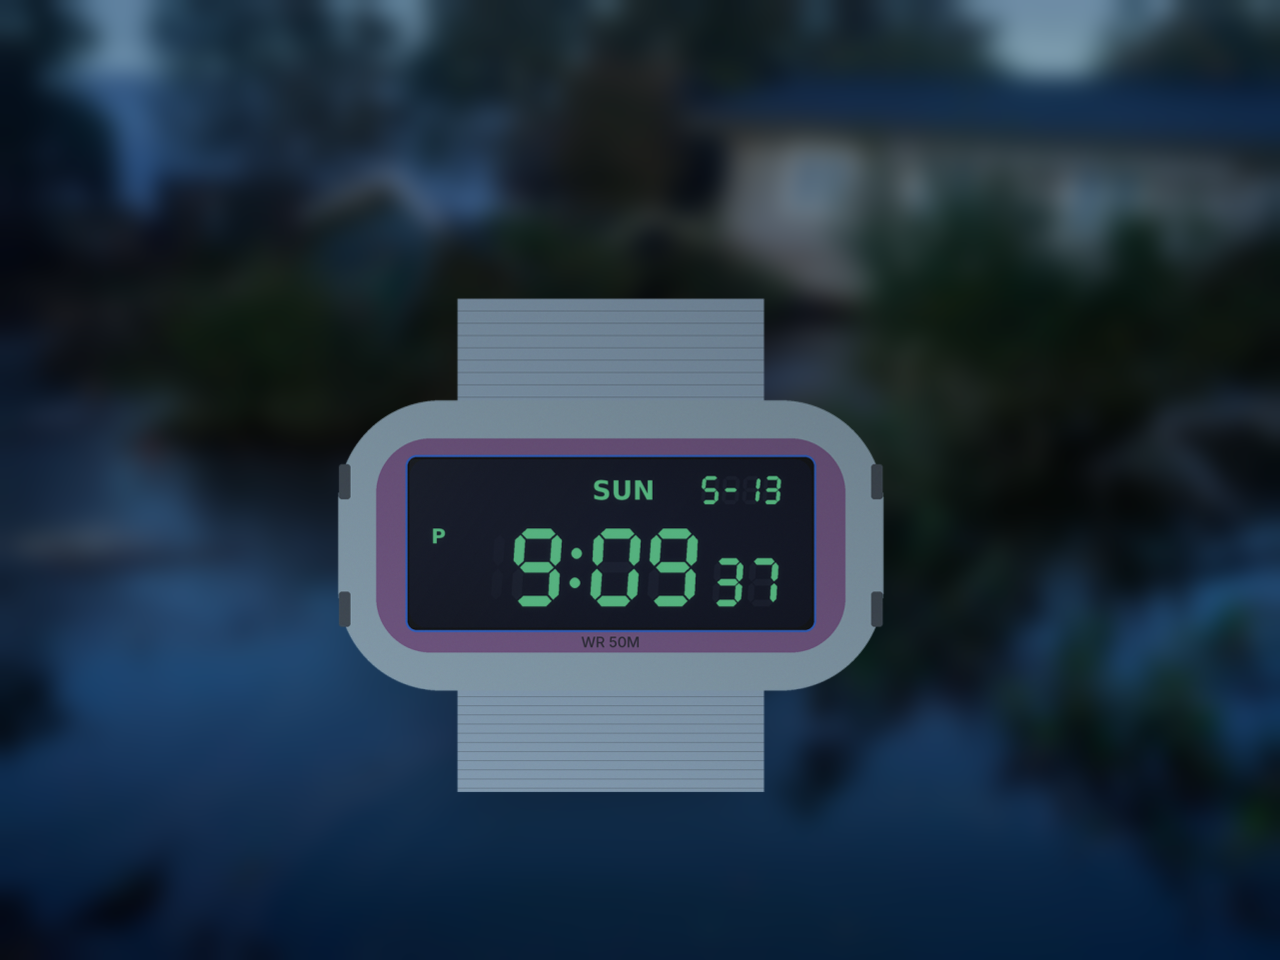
9 h 09 min 37 s
